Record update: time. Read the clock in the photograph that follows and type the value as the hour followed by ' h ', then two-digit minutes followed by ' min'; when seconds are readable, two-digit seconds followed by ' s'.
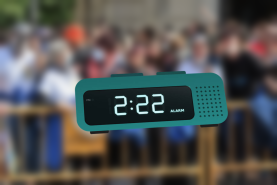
2 h 22 min
